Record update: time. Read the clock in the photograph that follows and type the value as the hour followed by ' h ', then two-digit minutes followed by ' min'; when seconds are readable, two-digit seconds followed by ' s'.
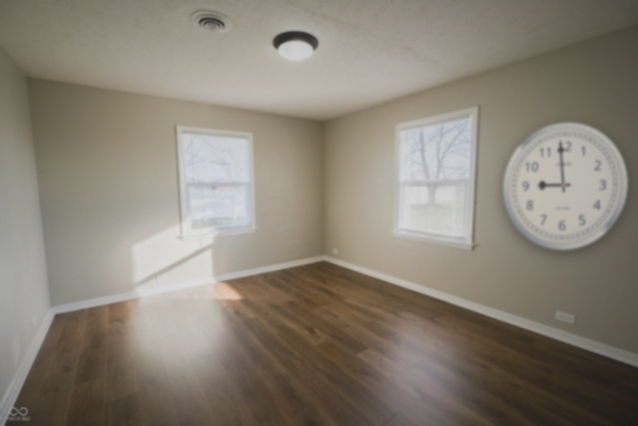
8 h 59 min
